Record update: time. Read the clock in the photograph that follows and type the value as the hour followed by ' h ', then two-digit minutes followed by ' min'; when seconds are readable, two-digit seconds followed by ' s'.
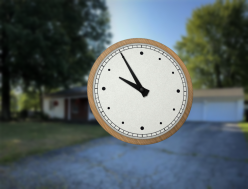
9 h 55 min
